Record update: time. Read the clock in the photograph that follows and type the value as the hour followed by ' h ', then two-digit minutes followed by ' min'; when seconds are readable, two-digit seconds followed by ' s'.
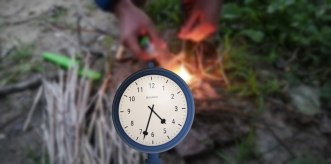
4 h 33 min
